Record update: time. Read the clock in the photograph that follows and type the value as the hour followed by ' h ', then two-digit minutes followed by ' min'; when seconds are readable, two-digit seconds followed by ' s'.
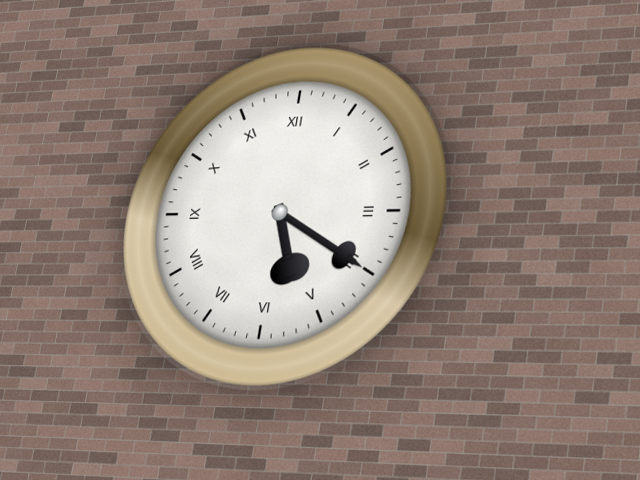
5 h 20 min
